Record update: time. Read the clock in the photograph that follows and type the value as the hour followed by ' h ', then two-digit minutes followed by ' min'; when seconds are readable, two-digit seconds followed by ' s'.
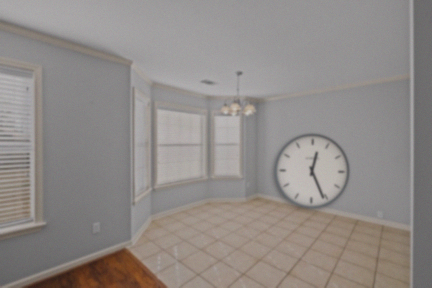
12 h 26 min
